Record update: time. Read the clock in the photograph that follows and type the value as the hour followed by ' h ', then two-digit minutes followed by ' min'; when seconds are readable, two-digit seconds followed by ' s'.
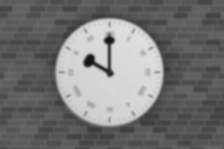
10 h 00 min
